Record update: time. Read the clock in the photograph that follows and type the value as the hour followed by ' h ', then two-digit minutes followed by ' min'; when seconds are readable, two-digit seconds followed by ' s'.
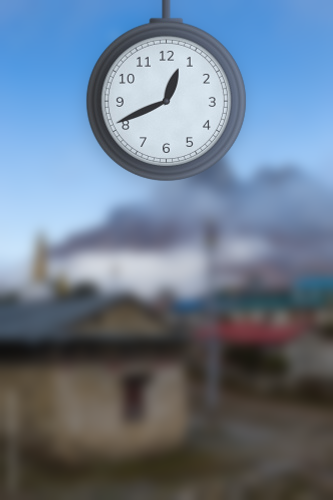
12 h 41 min
